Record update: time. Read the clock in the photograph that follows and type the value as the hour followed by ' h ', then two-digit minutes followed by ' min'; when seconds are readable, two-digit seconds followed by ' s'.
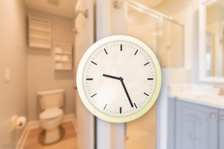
9 h 26 min
